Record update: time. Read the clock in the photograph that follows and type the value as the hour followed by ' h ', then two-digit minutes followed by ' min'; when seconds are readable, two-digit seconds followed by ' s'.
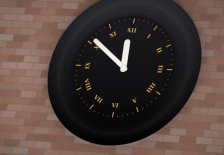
11 h 51 min
